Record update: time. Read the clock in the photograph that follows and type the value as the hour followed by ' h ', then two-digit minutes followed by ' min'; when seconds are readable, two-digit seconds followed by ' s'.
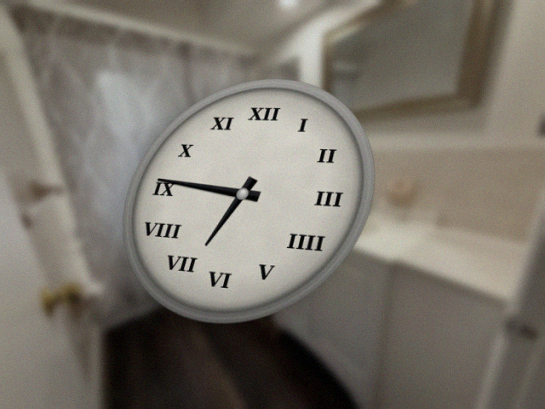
6 h 46 min
